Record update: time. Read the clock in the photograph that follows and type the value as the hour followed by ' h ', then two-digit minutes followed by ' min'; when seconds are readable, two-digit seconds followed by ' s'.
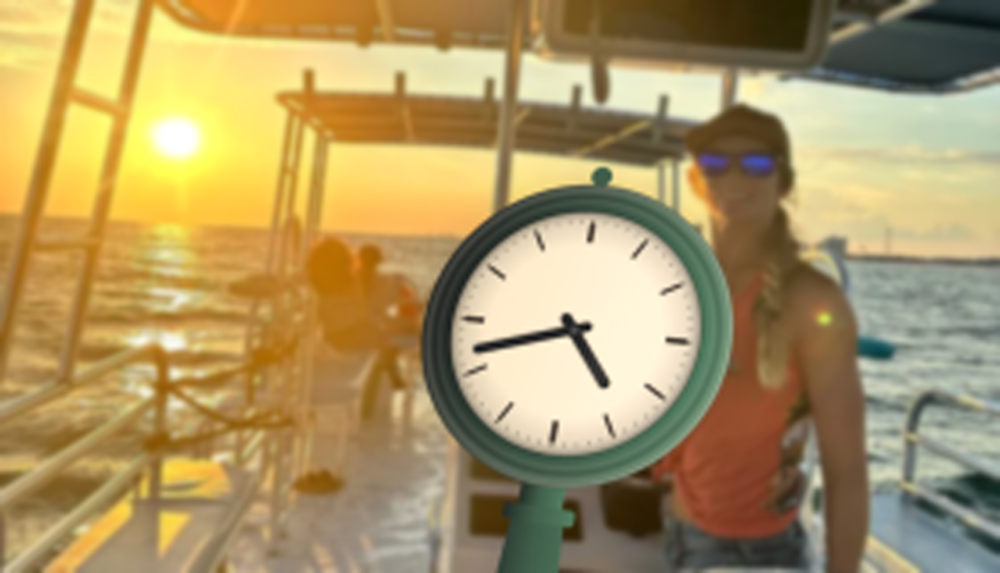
4 h 42 min
